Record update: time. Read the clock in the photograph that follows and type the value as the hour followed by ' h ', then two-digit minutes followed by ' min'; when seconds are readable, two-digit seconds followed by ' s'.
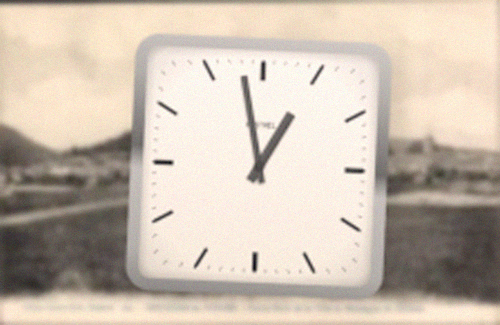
12 h 58 min
